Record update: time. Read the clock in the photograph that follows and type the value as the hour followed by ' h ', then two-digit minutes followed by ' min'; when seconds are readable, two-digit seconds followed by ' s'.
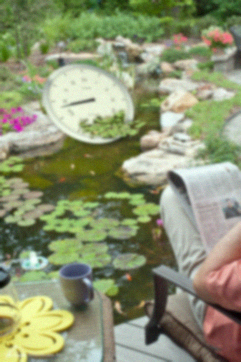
8 h 43 min
